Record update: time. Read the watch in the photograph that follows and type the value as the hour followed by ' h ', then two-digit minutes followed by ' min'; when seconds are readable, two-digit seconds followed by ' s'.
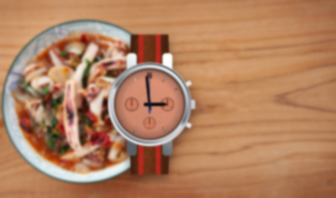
2 h 59 min
